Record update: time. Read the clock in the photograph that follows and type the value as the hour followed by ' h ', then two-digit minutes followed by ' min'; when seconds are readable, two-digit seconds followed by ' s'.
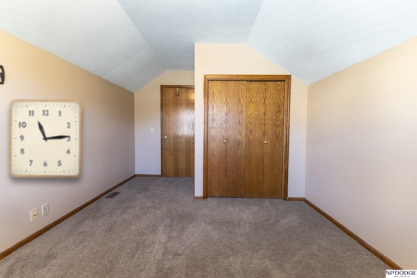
11 h 14 min
